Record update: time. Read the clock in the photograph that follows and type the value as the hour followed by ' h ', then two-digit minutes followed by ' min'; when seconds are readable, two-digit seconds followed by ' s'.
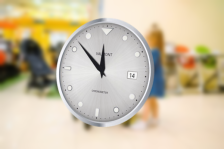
11 h 52 min
